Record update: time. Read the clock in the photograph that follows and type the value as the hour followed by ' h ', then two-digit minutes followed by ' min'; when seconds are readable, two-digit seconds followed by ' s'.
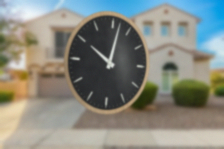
10 h 02 min
